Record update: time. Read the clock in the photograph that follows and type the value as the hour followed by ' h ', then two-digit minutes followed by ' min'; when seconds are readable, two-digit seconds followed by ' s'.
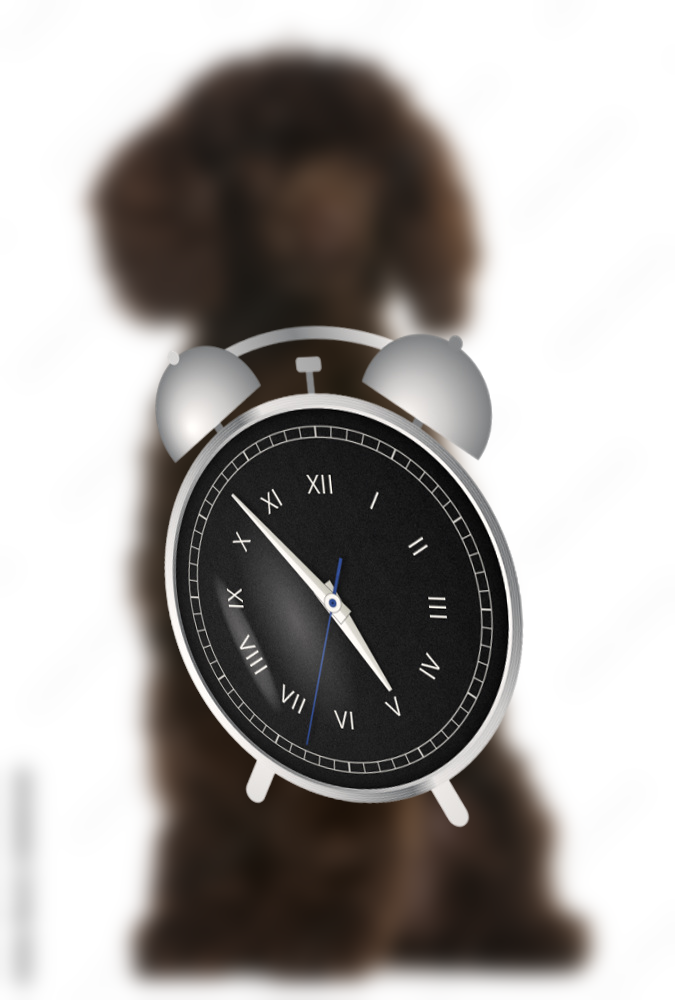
4 h 52 min 33 s
